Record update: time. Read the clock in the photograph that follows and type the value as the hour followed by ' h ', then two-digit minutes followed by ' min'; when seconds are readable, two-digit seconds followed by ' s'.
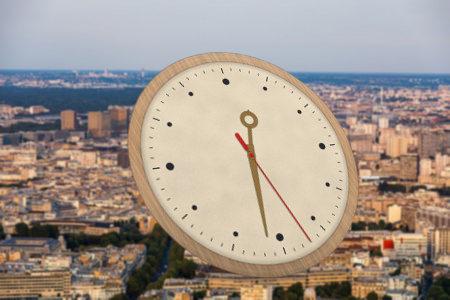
12 h 31 min 27 s
